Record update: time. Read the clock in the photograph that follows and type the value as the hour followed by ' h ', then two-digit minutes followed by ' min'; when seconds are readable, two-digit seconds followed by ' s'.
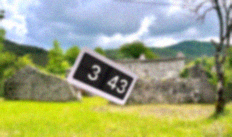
3 h 43 min
